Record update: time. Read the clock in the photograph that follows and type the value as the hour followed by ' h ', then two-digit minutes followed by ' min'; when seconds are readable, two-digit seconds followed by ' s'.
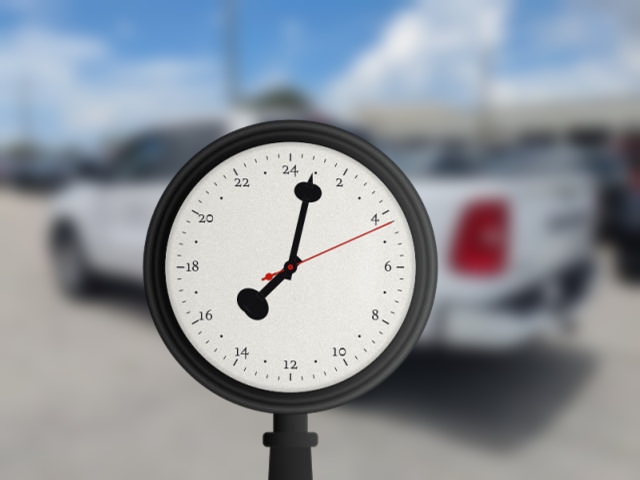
15 h 02 min 11 s
